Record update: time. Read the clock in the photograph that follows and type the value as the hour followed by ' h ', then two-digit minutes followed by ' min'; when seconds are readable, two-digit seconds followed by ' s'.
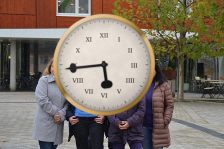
5 h 44 min
